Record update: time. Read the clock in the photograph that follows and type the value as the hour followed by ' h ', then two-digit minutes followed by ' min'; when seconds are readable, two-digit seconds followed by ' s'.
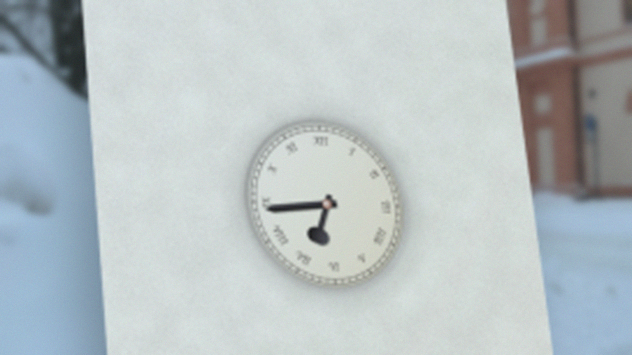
6 h 44 min
